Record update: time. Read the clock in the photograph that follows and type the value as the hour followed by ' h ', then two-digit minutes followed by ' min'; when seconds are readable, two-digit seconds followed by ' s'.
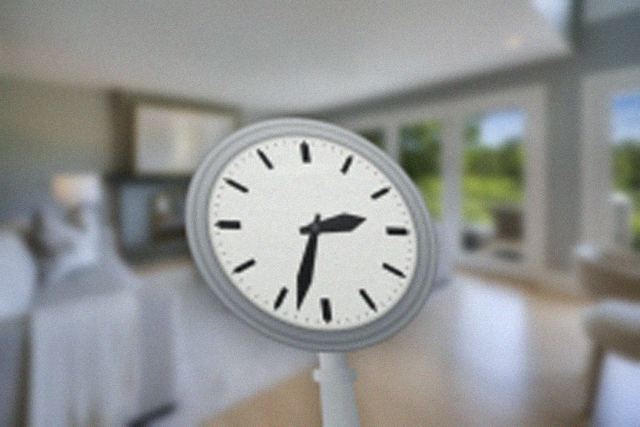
2 h 33 min
